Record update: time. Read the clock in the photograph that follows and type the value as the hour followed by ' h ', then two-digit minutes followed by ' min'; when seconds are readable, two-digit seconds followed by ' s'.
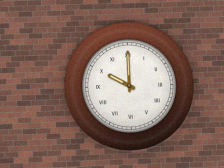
10 h 00 min
